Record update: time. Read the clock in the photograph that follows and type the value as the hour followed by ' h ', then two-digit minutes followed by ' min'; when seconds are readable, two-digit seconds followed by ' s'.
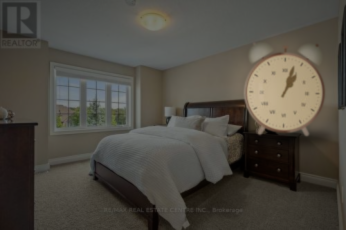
1 h 03 min
